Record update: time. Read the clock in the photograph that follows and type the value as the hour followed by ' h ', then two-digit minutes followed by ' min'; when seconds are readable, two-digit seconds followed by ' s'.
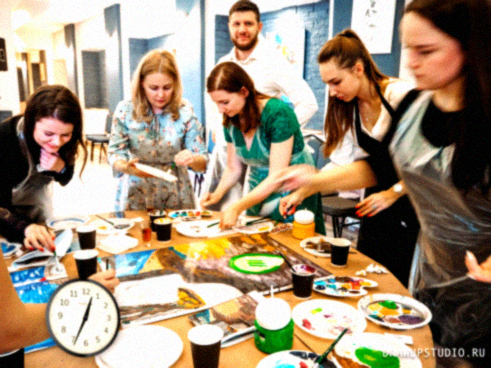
12 h 34 min
